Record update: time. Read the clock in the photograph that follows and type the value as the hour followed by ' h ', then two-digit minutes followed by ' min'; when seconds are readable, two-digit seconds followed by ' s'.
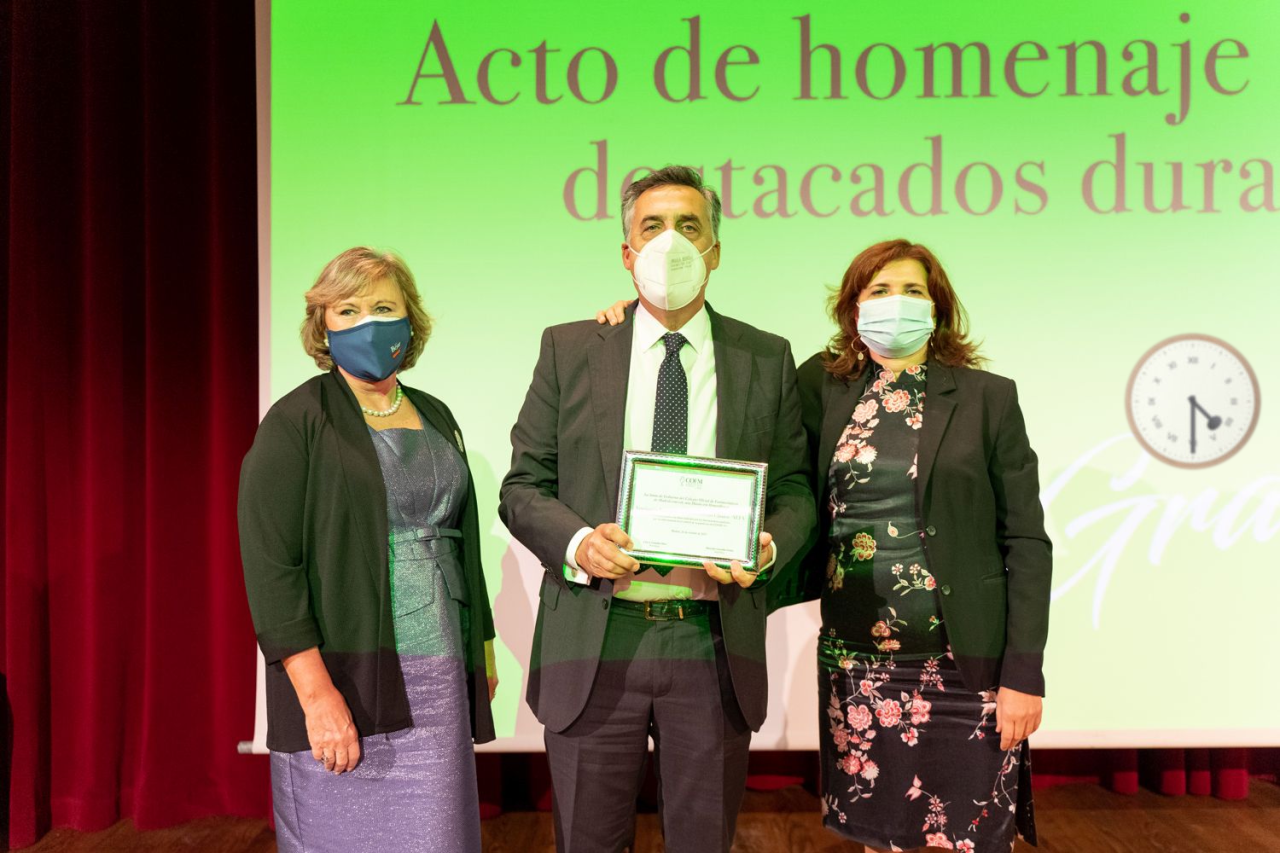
4 h 30 min
